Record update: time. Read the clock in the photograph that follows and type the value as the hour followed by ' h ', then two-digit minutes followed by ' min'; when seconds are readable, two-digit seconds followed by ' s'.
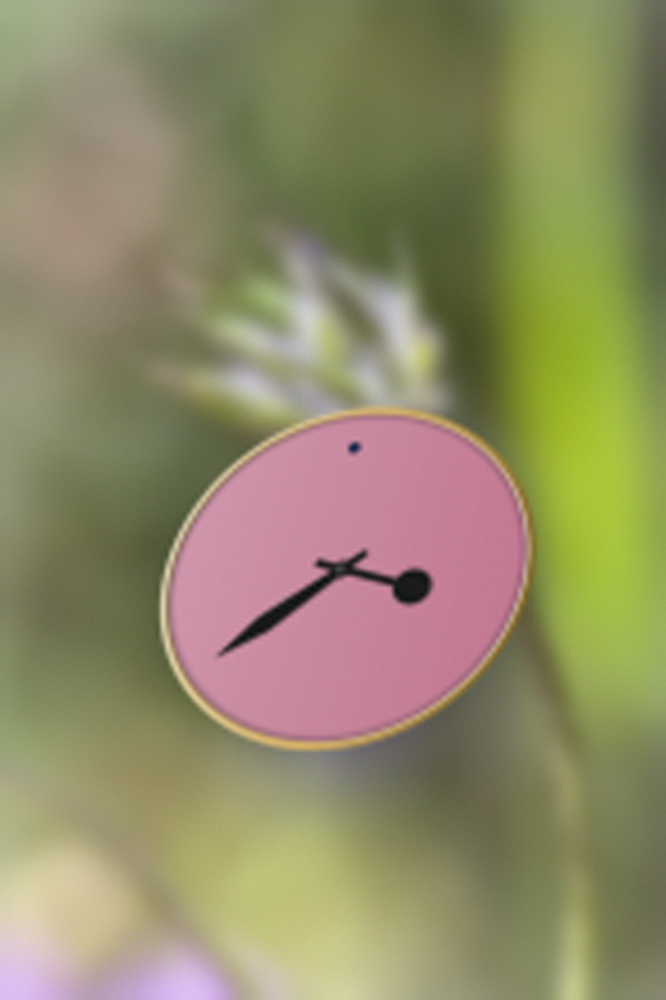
3 h 39 min
